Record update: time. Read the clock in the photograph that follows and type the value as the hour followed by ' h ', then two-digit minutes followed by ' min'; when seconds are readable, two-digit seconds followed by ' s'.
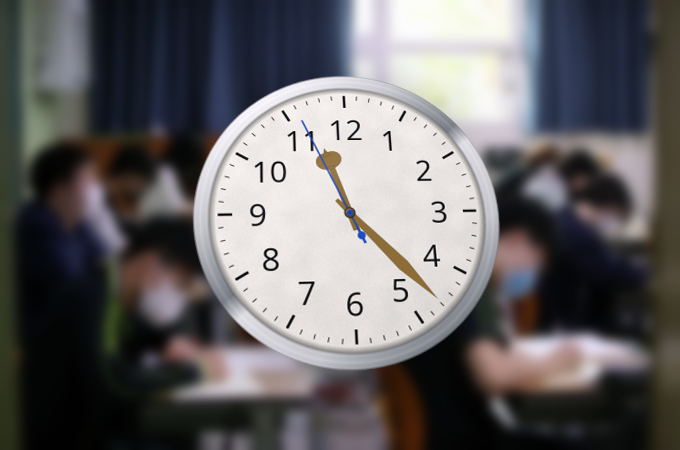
11 h 22 min 56 s
